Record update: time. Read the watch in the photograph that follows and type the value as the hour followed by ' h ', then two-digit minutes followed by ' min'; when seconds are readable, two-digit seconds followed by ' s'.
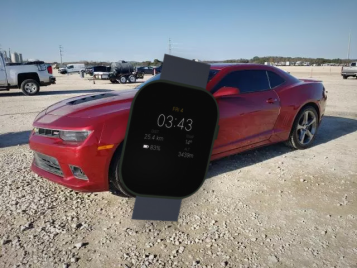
3 h 43 min
